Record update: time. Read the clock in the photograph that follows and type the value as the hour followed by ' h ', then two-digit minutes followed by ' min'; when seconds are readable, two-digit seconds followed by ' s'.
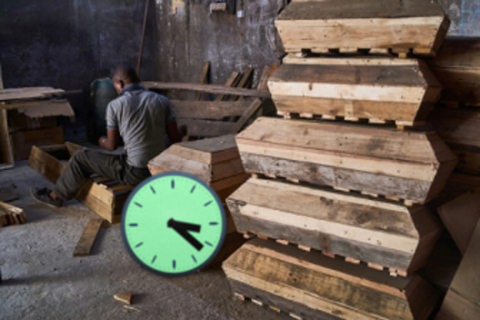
3 h 22 min
